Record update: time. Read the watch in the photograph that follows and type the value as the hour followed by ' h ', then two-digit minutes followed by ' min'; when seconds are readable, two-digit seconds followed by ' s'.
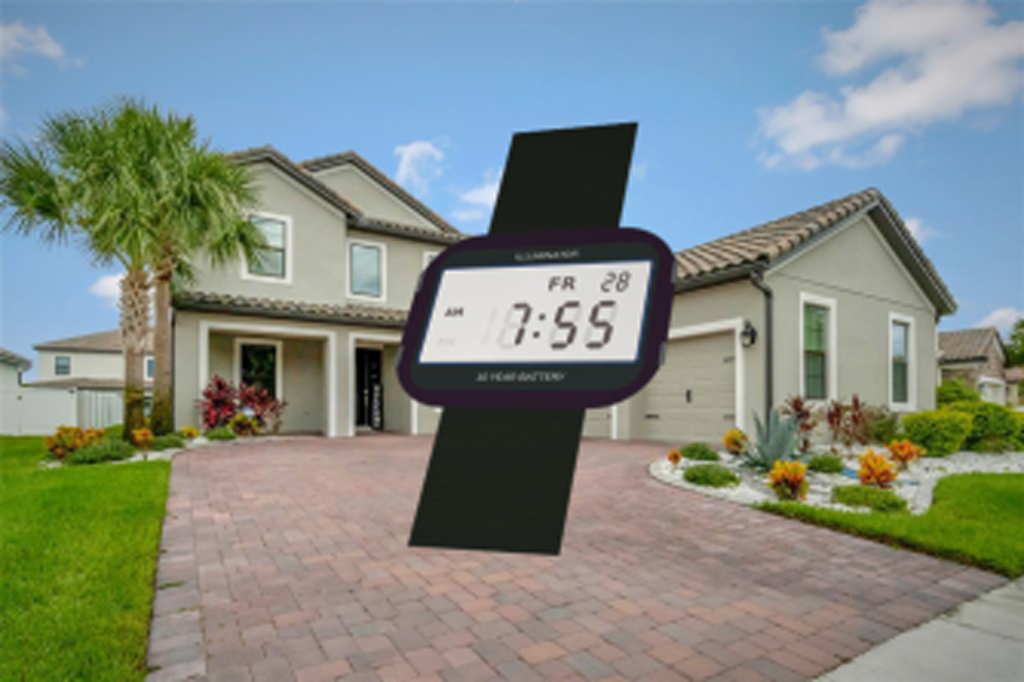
7 h 55 min
